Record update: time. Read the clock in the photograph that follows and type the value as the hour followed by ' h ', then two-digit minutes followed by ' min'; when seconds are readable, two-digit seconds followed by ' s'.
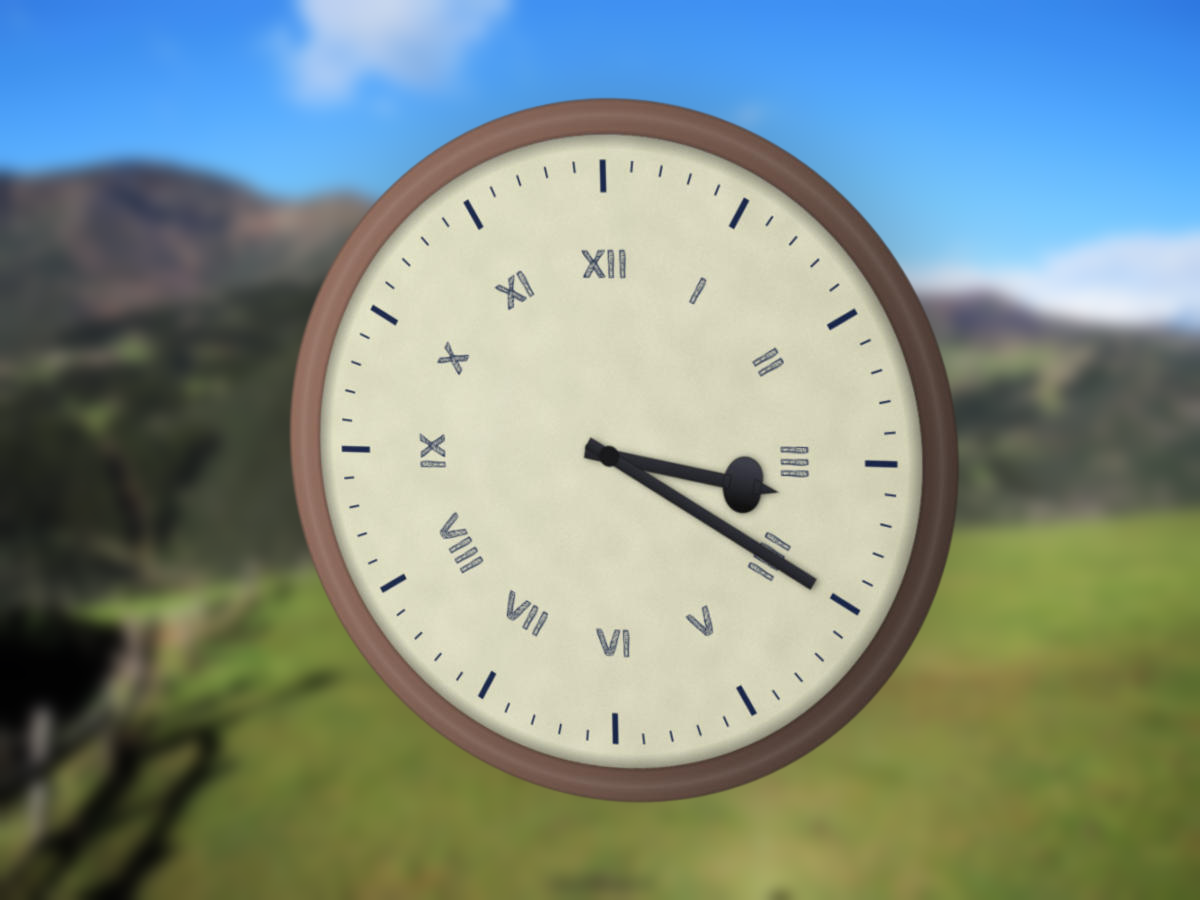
3 h 20 min
